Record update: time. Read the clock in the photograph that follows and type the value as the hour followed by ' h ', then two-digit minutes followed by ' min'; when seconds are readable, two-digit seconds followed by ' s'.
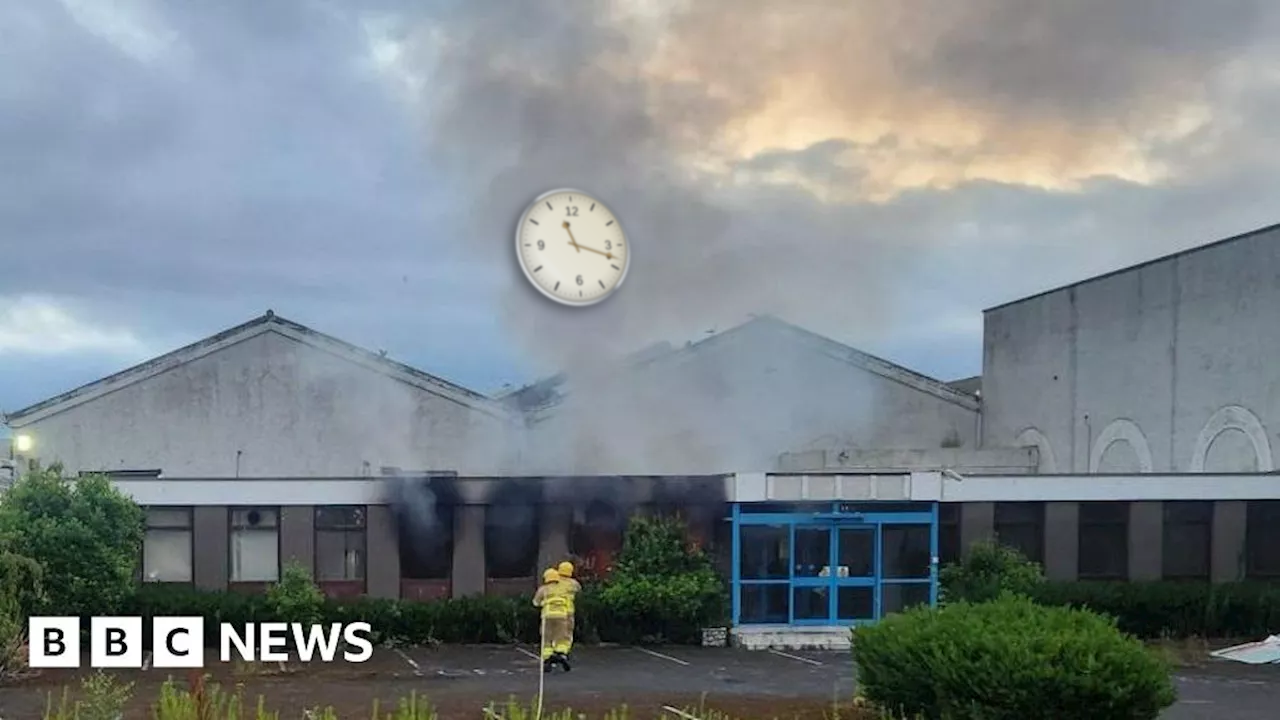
11 h 18 min
